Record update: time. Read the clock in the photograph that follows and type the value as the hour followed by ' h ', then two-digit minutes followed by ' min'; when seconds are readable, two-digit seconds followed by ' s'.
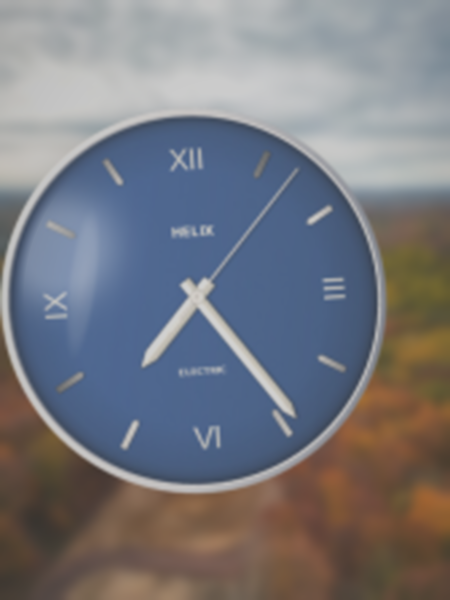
7 h 24 min 07 s
